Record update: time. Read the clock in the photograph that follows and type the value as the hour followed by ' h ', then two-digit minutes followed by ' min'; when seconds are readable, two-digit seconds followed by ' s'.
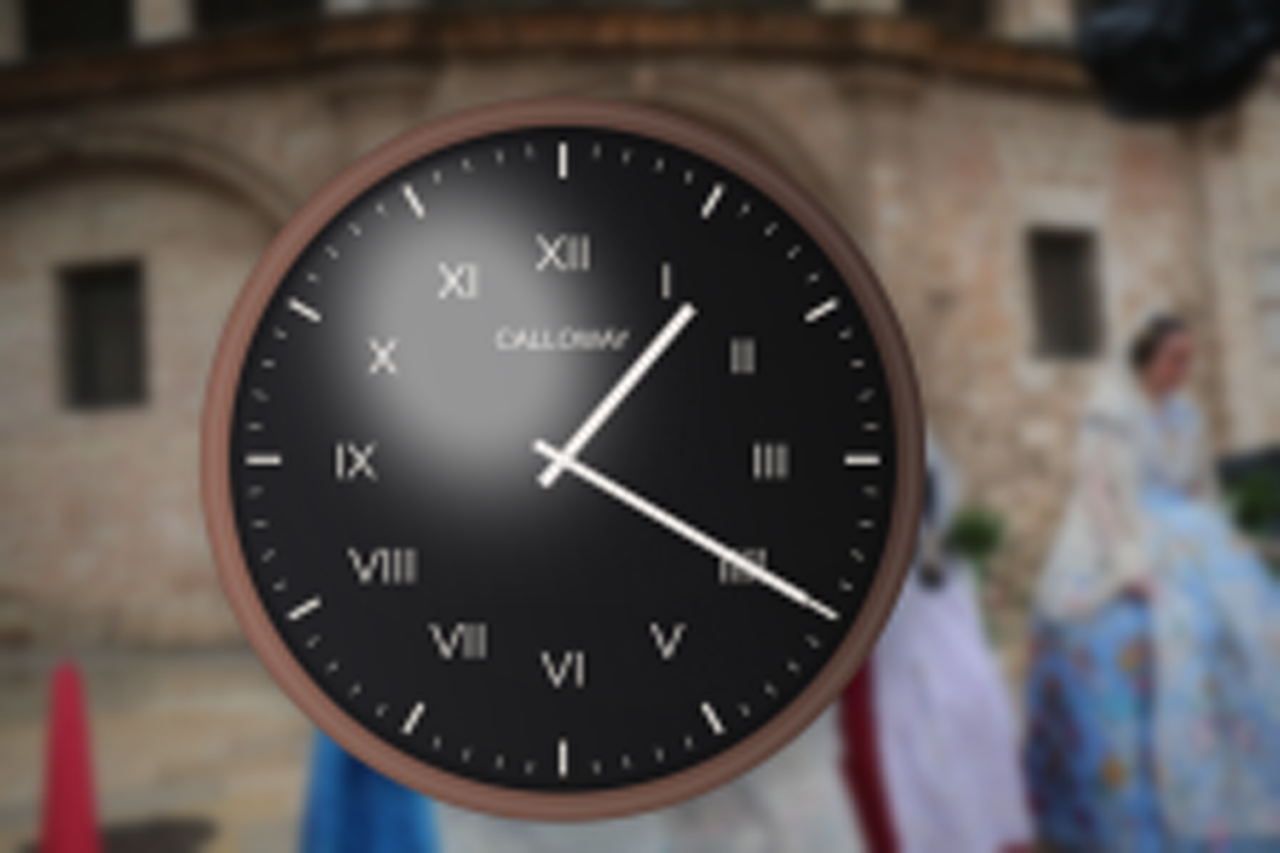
1 h 20 min
